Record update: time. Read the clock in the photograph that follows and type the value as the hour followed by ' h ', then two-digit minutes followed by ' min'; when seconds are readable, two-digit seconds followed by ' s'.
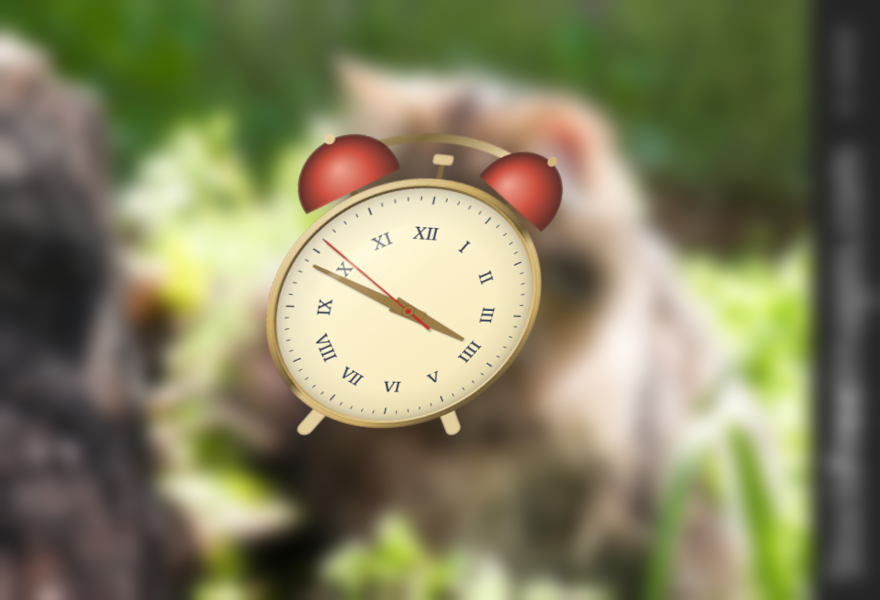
3 h 48 min 51 s
